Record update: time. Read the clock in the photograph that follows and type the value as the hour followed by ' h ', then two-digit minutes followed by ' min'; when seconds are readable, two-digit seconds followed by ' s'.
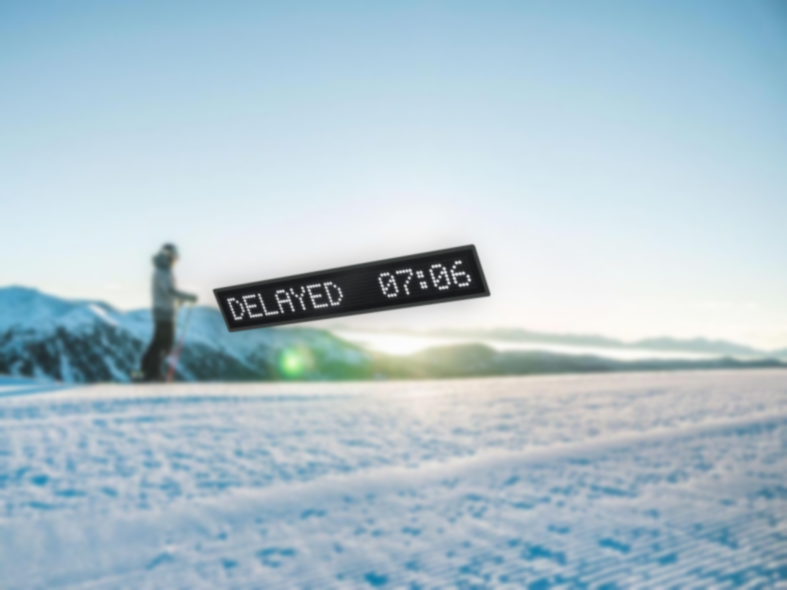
7 h 06 min
